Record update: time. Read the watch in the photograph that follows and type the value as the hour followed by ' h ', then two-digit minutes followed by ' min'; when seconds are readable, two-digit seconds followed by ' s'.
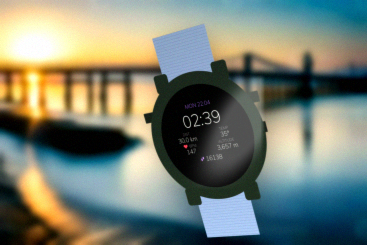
2 h 39 min
